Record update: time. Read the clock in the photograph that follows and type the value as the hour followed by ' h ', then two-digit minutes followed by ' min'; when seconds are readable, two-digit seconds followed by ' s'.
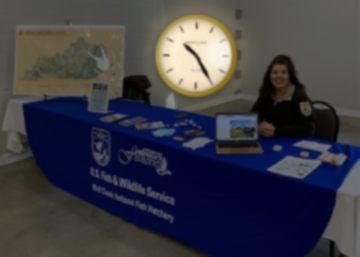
10 h 25 min
